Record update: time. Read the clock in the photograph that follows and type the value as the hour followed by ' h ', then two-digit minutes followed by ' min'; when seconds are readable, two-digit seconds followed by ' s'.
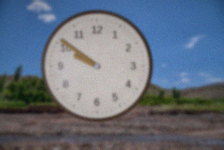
9 h 51 min
